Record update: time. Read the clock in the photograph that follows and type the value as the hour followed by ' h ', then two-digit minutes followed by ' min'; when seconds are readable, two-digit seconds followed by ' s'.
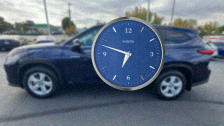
6 h 48 min
